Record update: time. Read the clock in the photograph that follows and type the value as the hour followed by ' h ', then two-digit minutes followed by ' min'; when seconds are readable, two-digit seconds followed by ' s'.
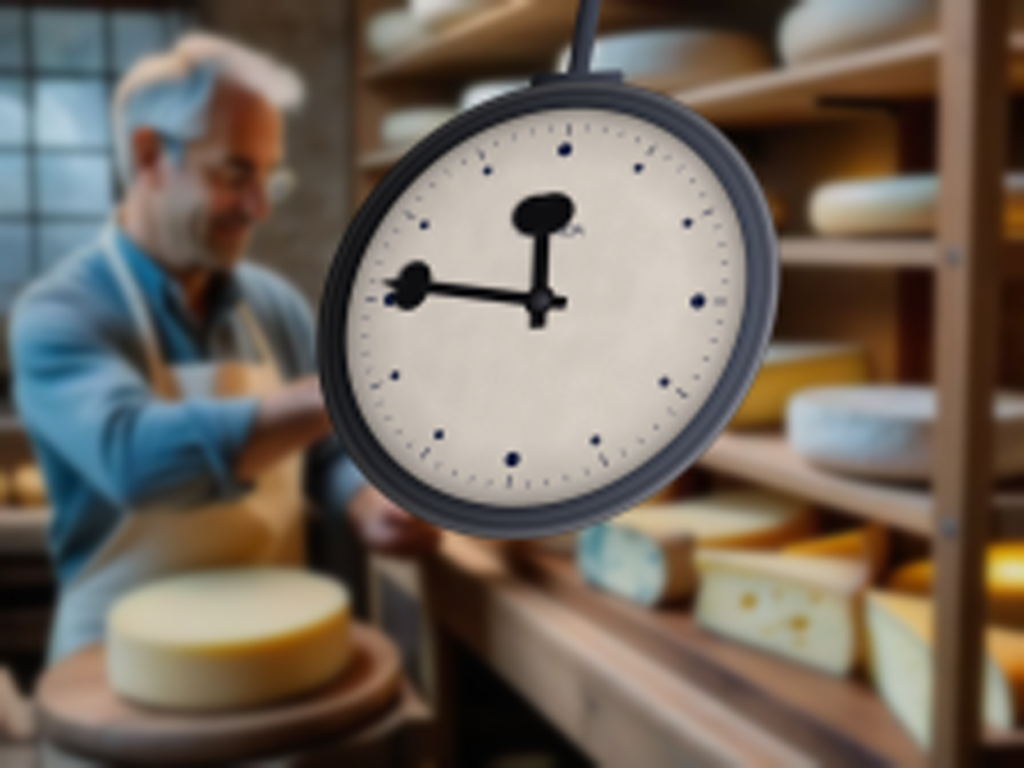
11 h 46 min
